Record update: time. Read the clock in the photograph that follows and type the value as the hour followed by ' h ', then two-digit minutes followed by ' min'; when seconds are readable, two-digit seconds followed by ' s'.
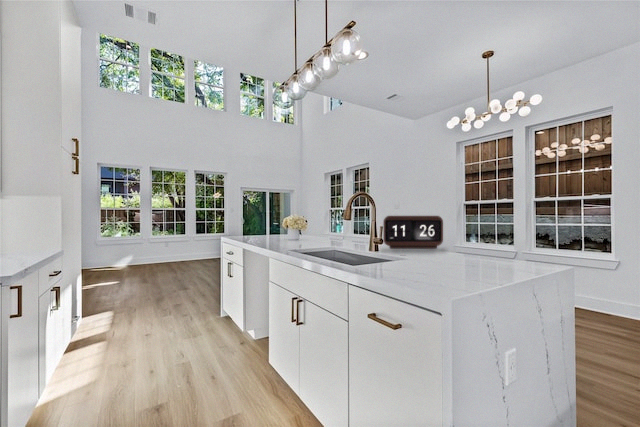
11 h 26 min
